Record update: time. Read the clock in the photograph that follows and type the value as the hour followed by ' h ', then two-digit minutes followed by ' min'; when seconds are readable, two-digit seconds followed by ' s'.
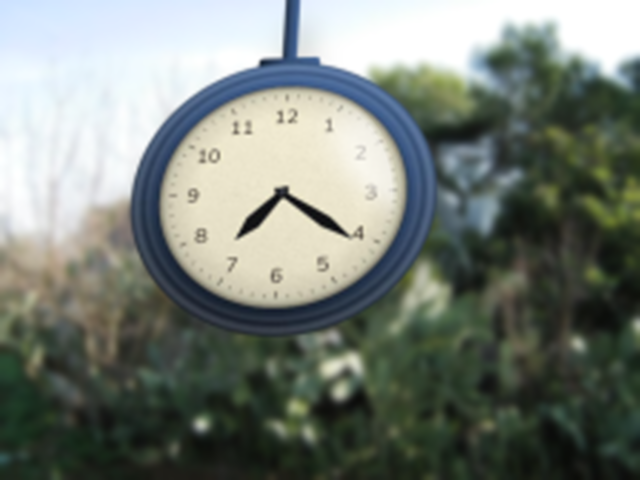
7 h 21 min
